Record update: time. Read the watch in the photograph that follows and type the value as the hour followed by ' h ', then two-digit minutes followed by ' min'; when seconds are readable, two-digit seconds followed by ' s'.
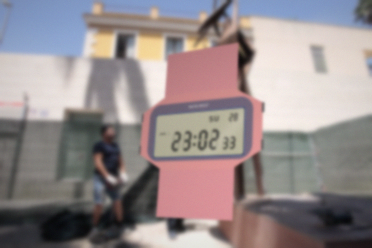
23 h 02 min
